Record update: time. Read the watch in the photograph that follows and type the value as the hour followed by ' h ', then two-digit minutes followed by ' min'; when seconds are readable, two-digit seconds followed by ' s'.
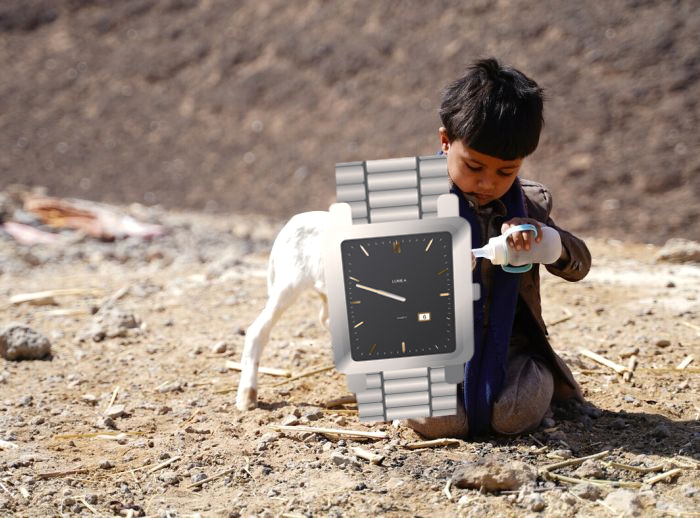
9 h 49 min
